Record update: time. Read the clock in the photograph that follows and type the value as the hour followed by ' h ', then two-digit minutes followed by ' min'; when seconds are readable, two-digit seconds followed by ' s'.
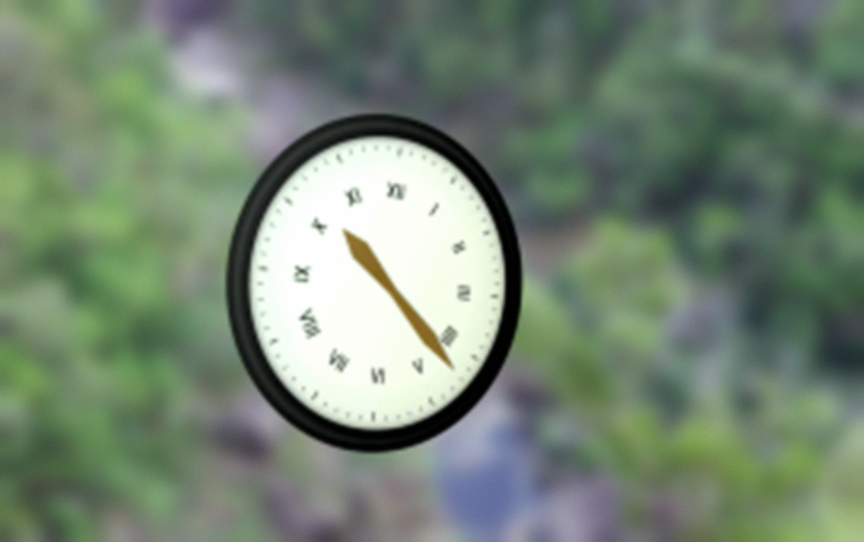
10 h 22 min
